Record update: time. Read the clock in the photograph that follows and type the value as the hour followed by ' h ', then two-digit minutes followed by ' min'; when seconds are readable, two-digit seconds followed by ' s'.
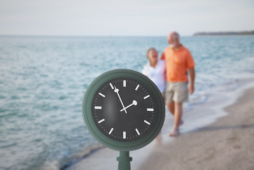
1 h 56 min
